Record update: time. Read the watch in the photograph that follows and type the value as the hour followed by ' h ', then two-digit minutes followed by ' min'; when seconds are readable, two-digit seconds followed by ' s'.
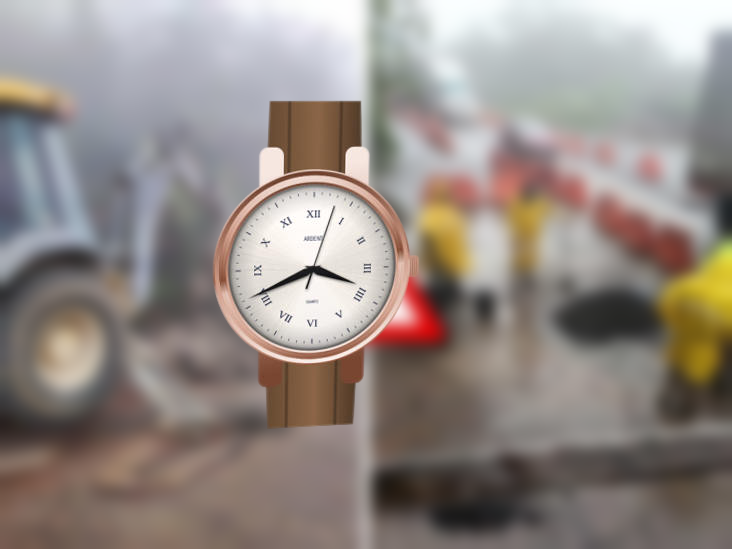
3 h 41 min 03 s
